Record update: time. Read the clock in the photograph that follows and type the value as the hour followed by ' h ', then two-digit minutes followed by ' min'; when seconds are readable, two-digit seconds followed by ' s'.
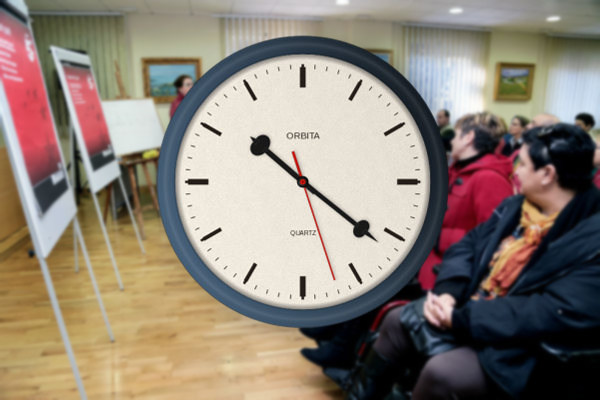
10 h 21 min 27 s
